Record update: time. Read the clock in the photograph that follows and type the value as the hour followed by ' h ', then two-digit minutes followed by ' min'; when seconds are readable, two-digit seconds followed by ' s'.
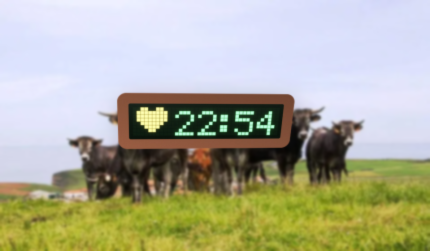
22 h 54 min
